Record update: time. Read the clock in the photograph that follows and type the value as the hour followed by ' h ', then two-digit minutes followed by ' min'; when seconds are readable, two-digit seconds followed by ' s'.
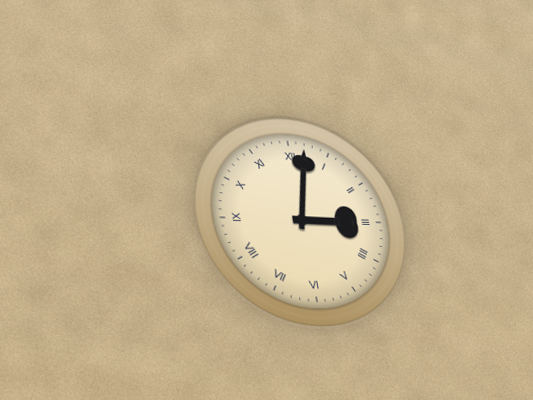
3 h 02 min
